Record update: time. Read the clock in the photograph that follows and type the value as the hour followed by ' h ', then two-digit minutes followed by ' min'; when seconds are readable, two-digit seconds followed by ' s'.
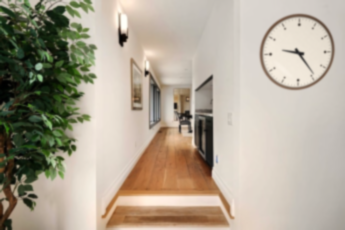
9 h 24 min
